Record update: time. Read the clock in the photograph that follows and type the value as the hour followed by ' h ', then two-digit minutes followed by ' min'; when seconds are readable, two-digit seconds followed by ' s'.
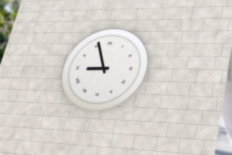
8 h 56 min
